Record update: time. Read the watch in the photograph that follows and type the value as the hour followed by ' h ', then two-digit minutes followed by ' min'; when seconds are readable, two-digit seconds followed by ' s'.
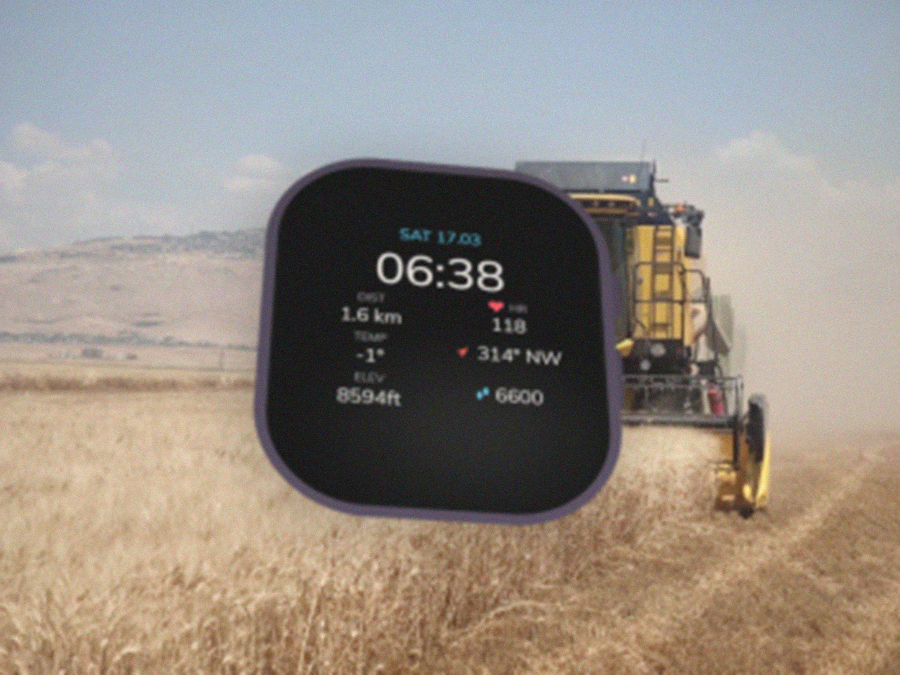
6 h 38 min
